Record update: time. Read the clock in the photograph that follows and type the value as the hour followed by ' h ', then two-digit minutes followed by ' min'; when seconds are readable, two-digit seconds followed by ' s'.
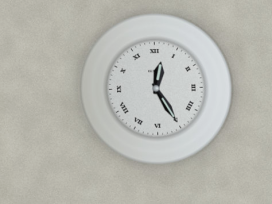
12 h 25 min
